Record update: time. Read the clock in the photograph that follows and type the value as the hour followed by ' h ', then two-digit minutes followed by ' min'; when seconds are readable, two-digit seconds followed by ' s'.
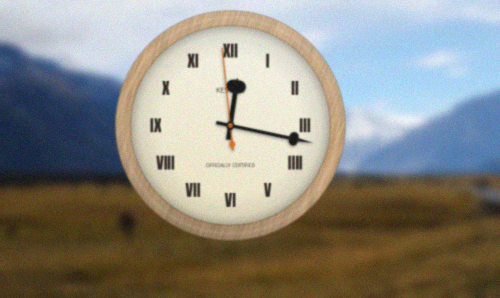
12 h 16 min 59 s
